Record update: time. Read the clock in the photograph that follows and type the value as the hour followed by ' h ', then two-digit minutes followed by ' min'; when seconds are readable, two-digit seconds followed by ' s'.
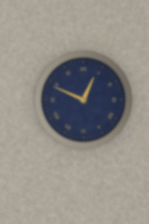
12 h 49 min
